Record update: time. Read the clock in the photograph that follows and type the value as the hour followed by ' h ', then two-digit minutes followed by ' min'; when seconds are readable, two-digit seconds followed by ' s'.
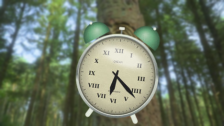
6 h 22 min
